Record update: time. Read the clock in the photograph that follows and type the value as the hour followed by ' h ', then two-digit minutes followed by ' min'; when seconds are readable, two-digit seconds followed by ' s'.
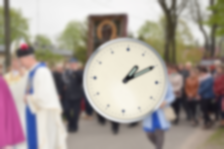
1 h 10 min
